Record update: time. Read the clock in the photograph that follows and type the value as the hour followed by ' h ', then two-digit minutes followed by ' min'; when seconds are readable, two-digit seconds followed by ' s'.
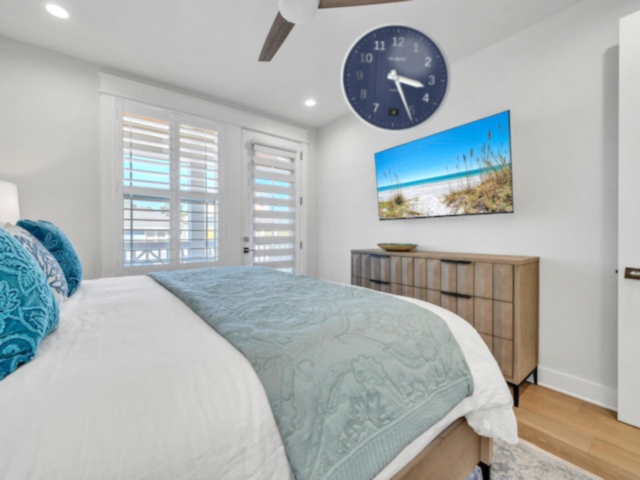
3 h 26 min
